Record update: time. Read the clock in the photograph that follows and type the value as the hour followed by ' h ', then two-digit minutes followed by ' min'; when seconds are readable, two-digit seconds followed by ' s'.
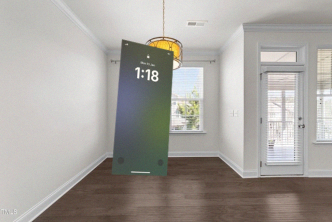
1 h 18 min
